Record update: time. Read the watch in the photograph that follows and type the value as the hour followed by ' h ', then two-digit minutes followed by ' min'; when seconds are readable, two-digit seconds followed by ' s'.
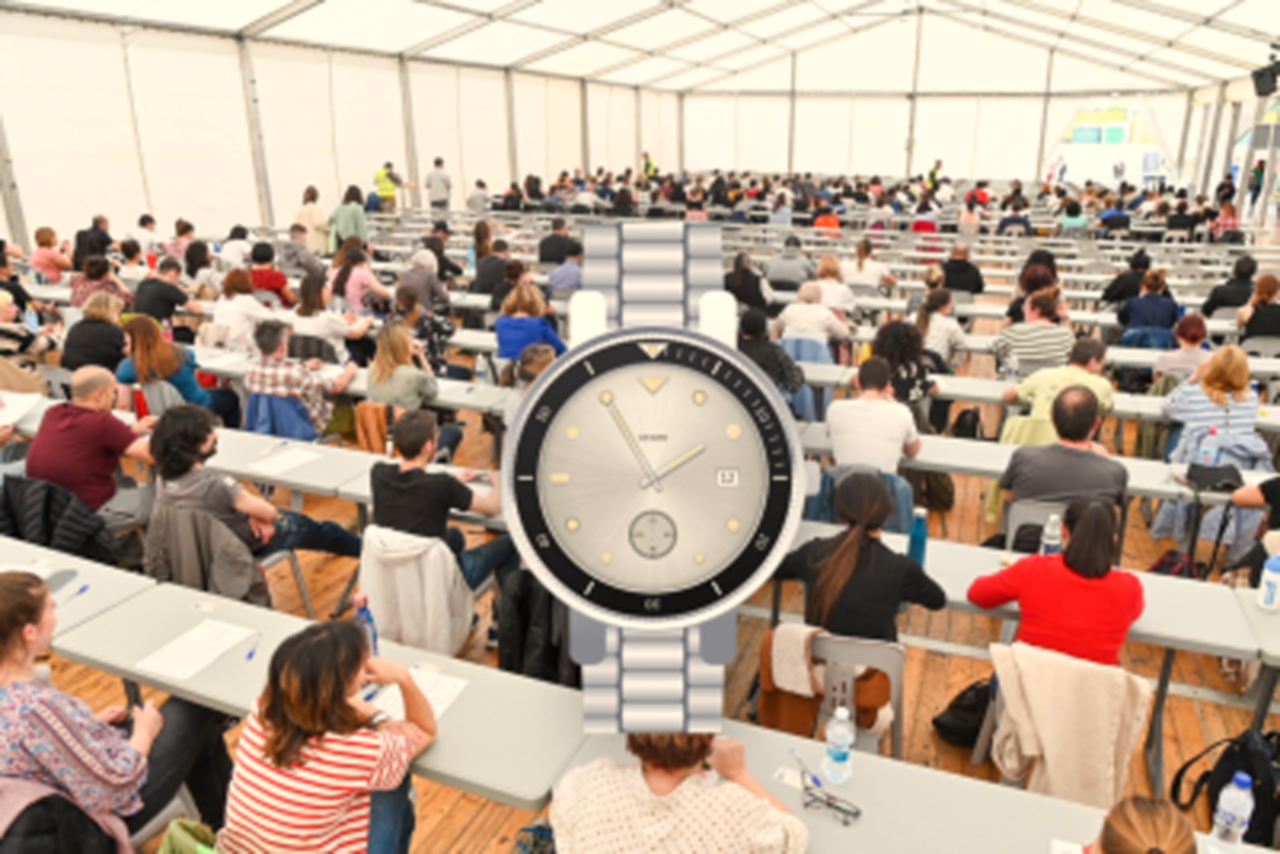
1 h 55 min
